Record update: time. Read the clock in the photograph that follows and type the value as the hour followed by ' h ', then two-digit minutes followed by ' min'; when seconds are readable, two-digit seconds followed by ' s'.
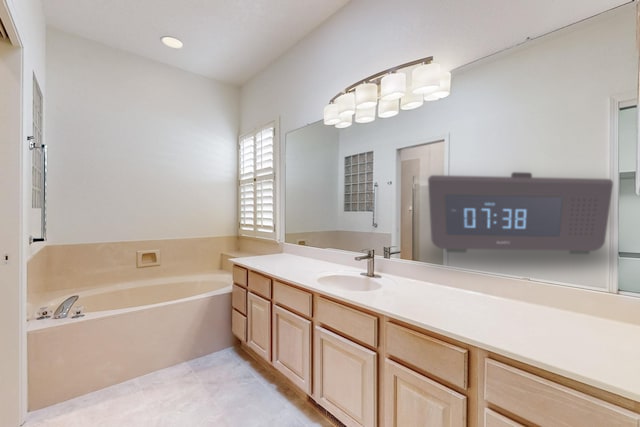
7 h 38 min
